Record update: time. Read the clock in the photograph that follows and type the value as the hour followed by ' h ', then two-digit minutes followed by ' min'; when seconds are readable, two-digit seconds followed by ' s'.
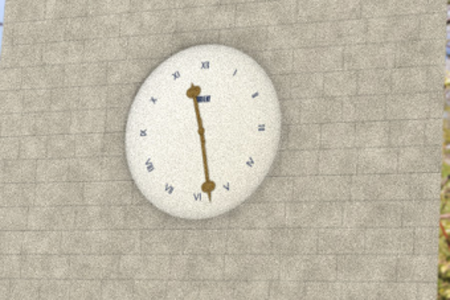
11 h 28 min
